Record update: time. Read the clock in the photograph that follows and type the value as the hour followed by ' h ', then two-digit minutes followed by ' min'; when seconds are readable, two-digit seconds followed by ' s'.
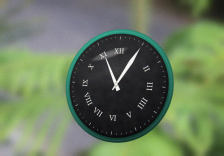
11 h 05 min
